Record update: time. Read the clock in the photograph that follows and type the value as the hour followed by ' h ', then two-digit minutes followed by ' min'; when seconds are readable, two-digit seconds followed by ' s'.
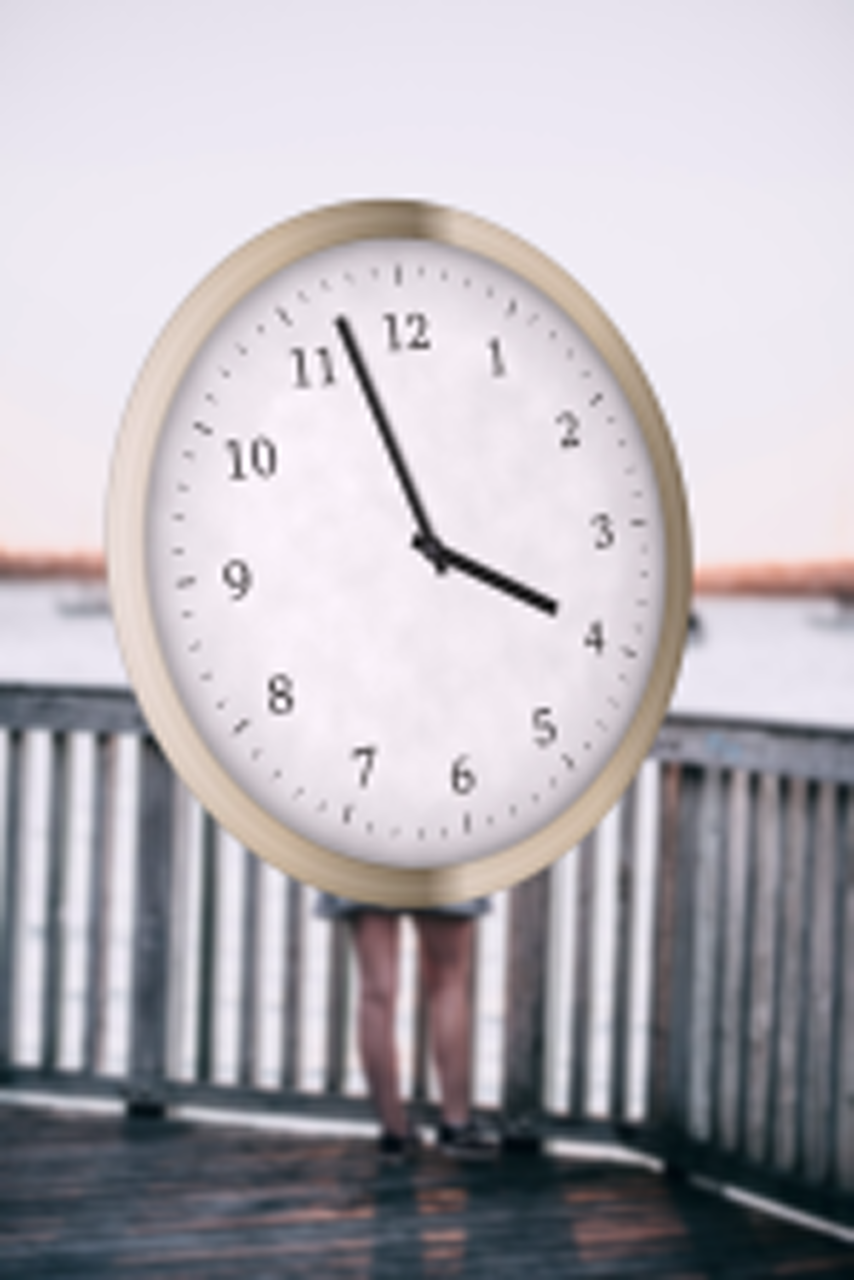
3 h 57 min
